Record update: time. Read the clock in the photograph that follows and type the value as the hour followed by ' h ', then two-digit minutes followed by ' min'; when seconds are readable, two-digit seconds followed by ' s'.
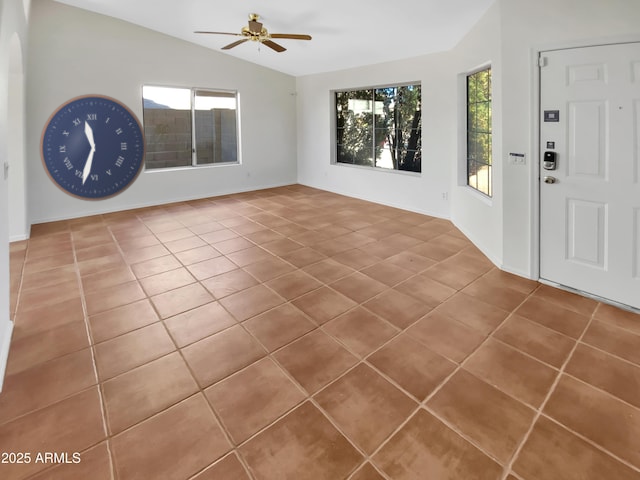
11 h 33 min
